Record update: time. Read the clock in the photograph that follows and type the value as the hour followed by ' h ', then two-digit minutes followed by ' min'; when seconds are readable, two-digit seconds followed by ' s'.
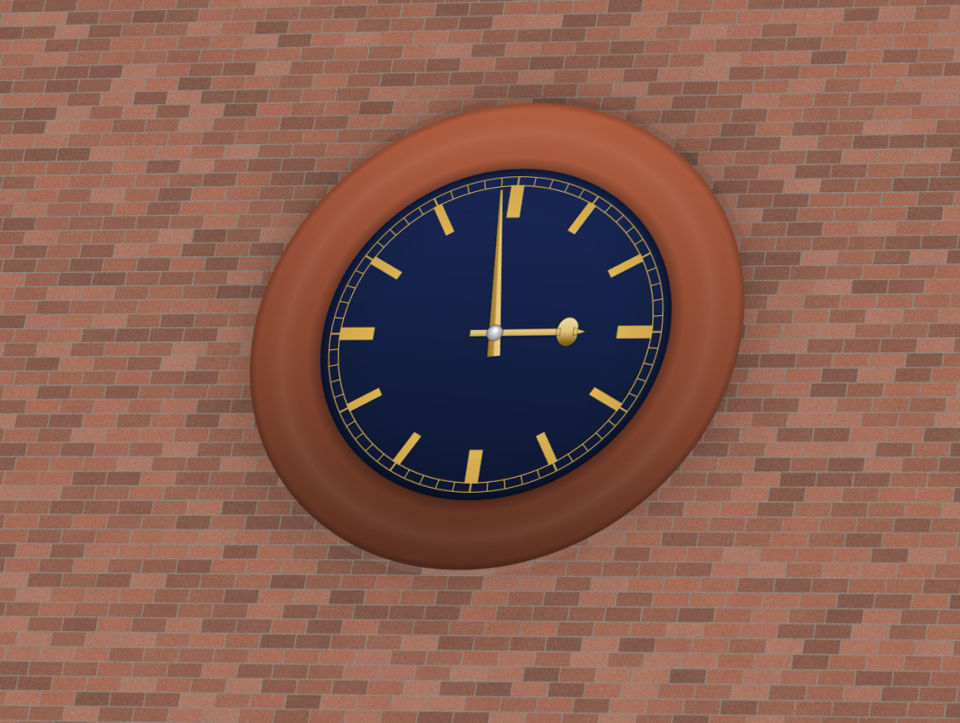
2 h 59 min
